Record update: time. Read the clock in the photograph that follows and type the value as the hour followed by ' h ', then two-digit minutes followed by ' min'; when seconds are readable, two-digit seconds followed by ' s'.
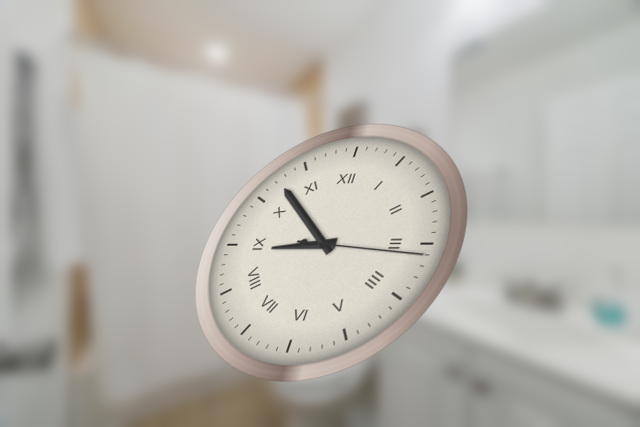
8 h 52 min 16 s
